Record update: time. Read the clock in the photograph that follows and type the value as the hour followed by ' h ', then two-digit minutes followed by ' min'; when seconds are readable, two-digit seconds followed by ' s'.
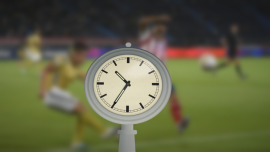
10 h 35 min
